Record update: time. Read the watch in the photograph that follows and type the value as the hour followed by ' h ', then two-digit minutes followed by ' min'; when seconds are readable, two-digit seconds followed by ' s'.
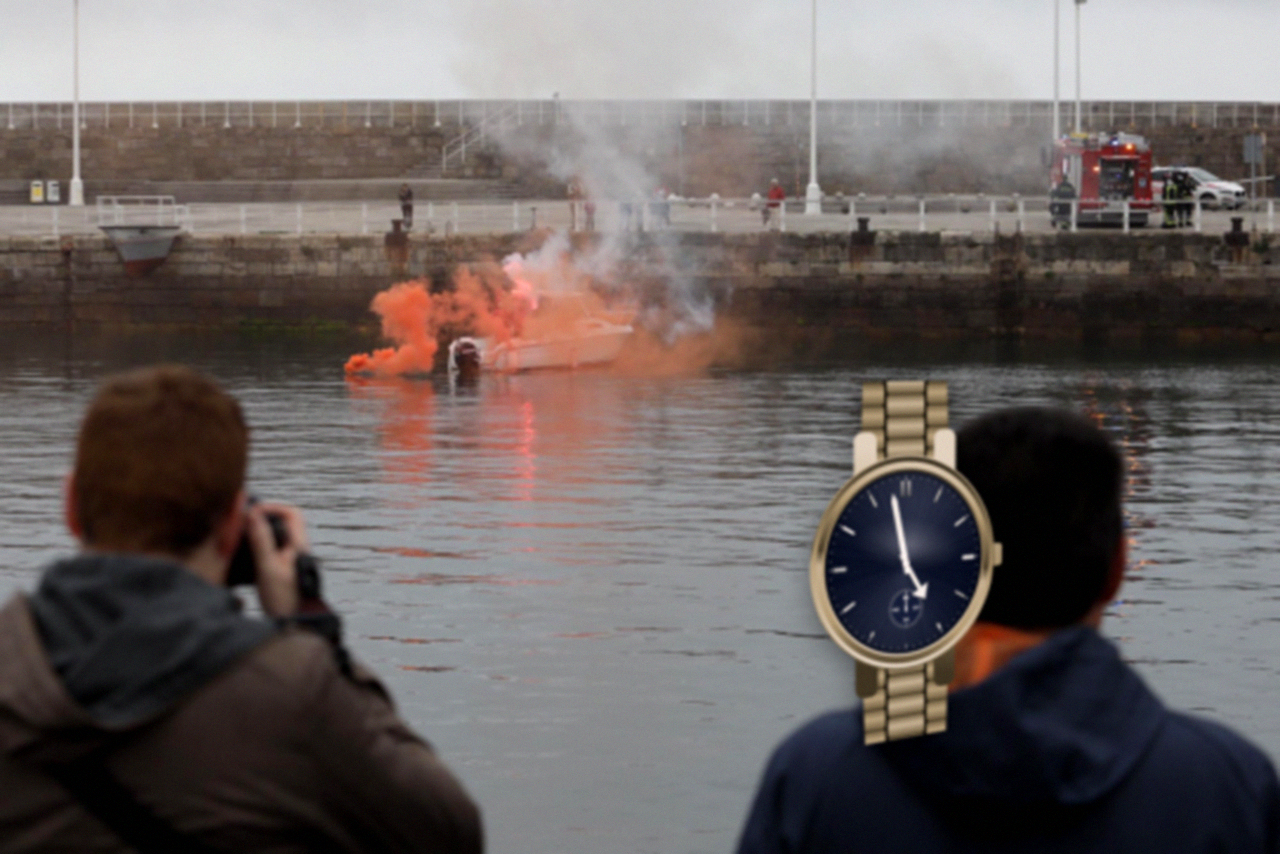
4 h 58 min
